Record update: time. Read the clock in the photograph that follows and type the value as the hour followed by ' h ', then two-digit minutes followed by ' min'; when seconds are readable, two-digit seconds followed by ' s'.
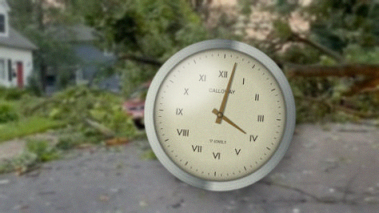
4 h 02 min
